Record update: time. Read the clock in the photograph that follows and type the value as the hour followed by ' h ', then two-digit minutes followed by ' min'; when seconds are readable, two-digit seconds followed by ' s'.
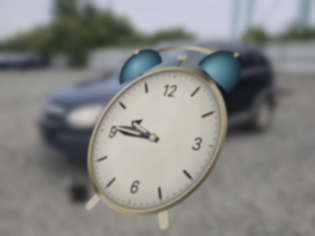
9 h 46 min
